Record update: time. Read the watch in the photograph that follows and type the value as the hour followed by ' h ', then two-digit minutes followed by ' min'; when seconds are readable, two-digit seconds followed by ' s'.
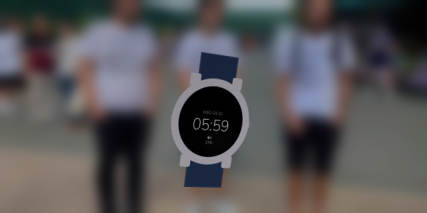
5 h 59 min
